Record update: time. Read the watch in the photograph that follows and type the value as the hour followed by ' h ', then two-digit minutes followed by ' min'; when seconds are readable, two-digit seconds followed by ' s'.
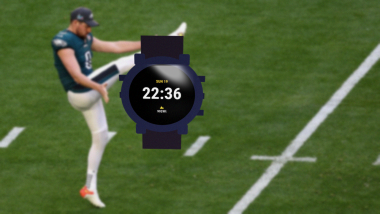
22 h 36 min
